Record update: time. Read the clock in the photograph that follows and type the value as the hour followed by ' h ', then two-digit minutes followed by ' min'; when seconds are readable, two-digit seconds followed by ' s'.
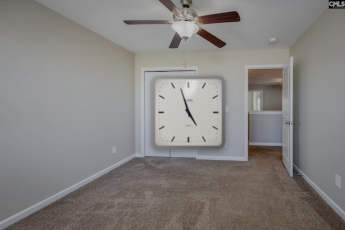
4 h 57 min
